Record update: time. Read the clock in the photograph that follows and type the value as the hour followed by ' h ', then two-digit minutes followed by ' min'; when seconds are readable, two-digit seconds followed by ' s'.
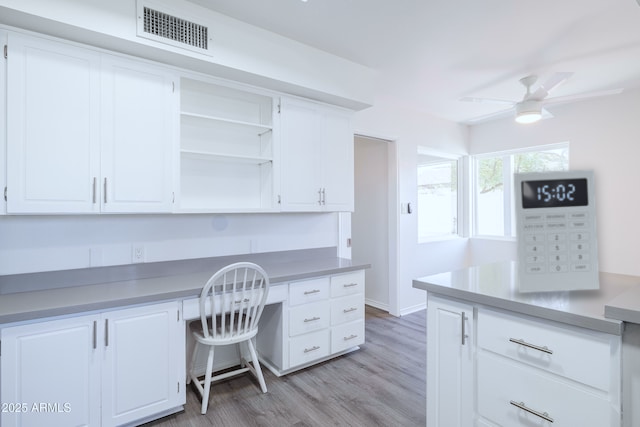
15 h 02 min
